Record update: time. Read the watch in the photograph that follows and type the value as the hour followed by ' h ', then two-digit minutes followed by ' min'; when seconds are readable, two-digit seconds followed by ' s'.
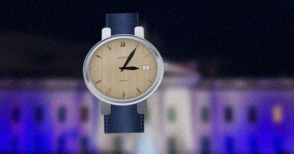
3 h 05 min
